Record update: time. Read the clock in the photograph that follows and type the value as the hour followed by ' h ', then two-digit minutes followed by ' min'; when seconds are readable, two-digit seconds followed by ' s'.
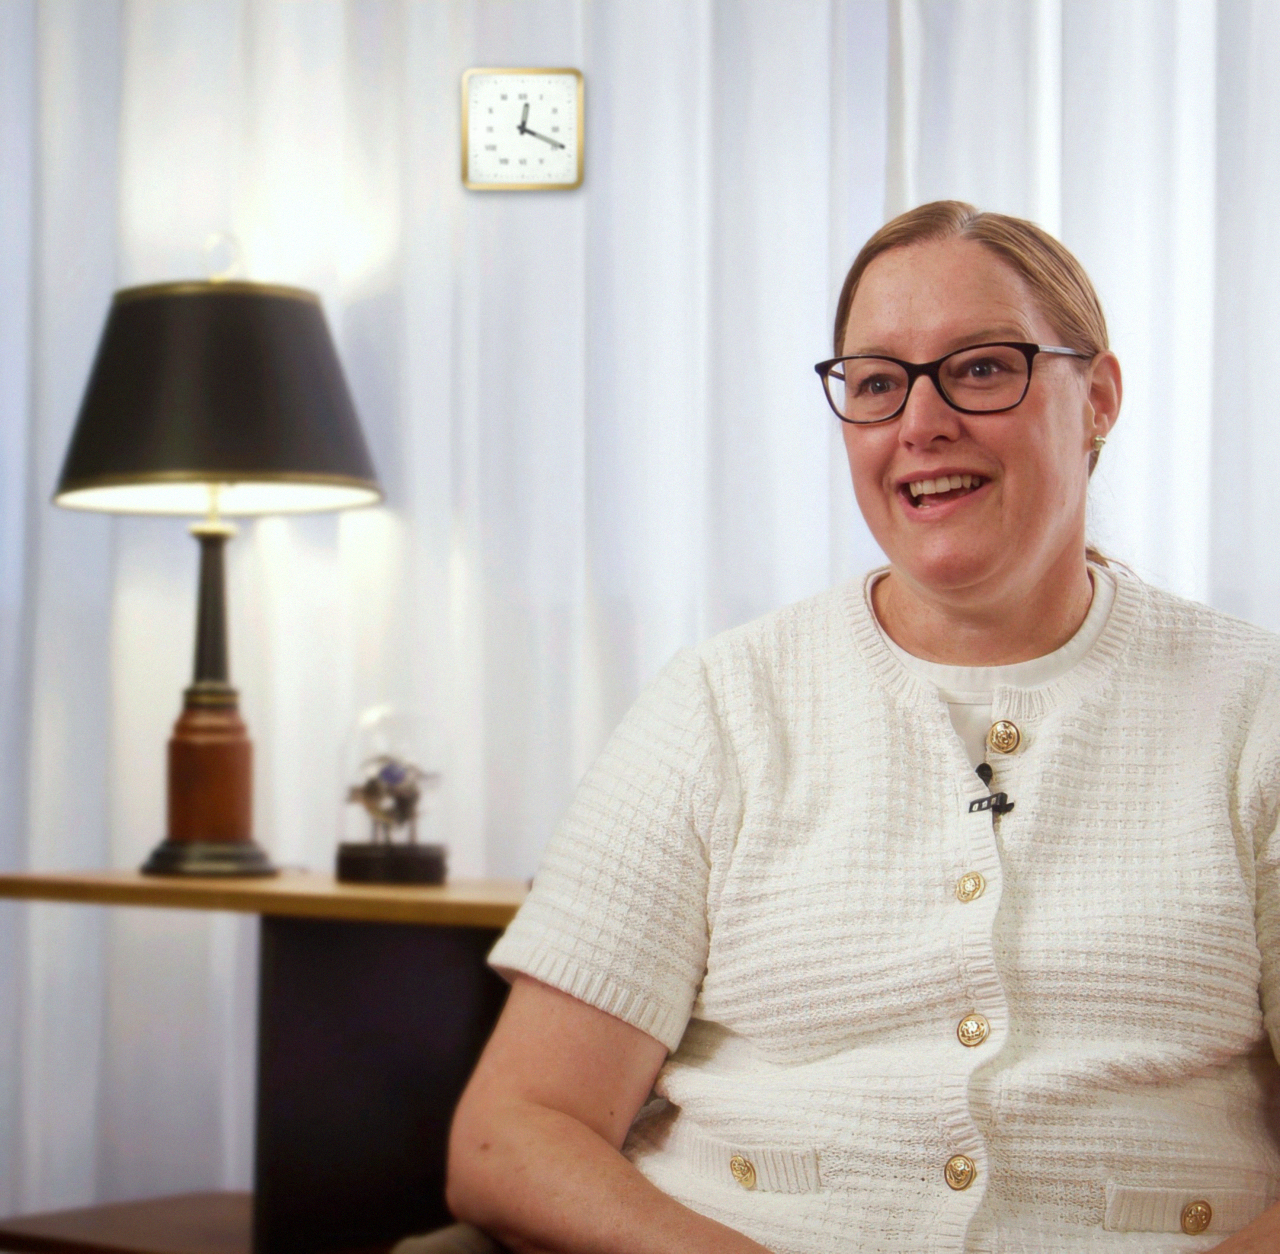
12 h 19 min
